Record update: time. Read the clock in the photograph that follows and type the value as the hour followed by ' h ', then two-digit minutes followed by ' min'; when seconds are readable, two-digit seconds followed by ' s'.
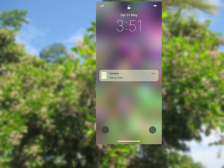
3 h 51 min
